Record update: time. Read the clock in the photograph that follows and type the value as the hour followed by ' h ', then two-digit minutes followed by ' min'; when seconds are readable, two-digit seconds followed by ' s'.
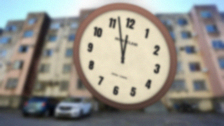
11 h 57 min
